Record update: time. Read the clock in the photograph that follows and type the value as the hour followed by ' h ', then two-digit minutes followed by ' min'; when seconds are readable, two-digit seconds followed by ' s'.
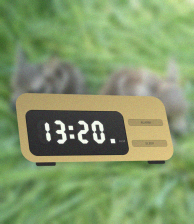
13 h 20 min
